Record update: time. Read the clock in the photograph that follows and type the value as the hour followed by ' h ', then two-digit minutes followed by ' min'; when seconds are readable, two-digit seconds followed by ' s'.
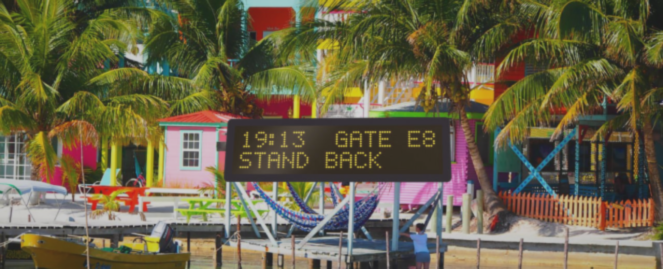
19 h 13 min
